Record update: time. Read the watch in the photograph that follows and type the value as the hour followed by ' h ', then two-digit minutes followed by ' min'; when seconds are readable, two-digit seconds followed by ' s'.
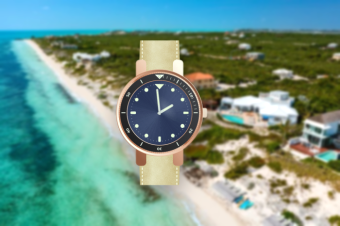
1 h 59 min
